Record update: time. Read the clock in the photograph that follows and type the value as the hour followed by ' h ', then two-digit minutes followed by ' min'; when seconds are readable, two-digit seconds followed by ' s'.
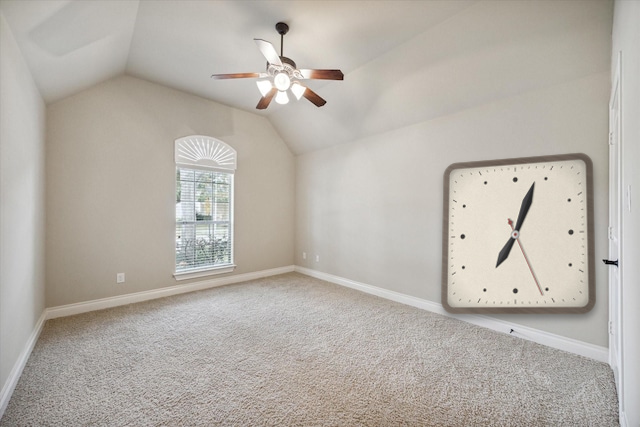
7 h 03 min 26 s
